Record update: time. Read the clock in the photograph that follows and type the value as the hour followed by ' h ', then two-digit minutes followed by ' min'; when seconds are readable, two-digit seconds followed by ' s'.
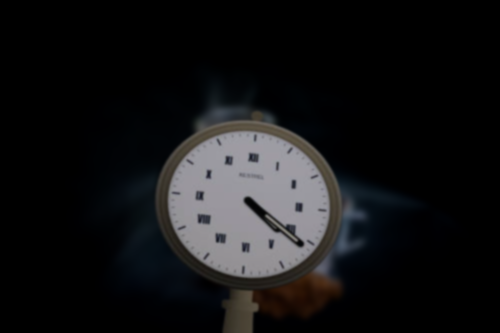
4 h 21 min
